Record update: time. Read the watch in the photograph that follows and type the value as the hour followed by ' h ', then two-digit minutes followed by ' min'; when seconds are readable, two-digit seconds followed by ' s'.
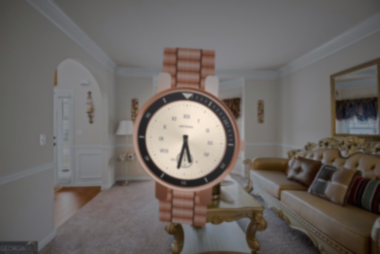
5 h 32 min
